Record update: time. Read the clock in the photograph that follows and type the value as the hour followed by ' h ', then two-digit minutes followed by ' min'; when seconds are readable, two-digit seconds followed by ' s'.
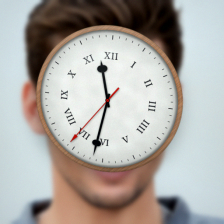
11 h 31 min 36 s
